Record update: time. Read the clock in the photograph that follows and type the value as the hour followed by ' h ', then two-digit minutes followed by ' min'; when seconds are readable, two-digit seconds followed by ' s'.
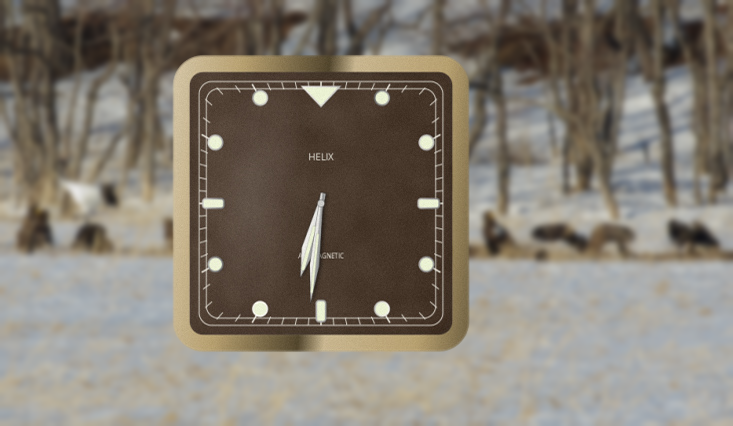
6 h 31 min
